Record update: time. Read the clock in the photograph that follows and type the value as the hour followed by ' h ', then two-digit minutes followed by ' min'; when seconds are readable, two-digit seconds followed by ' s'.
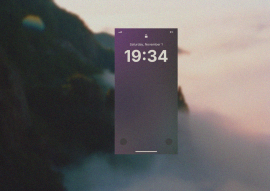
19 h 34 min
